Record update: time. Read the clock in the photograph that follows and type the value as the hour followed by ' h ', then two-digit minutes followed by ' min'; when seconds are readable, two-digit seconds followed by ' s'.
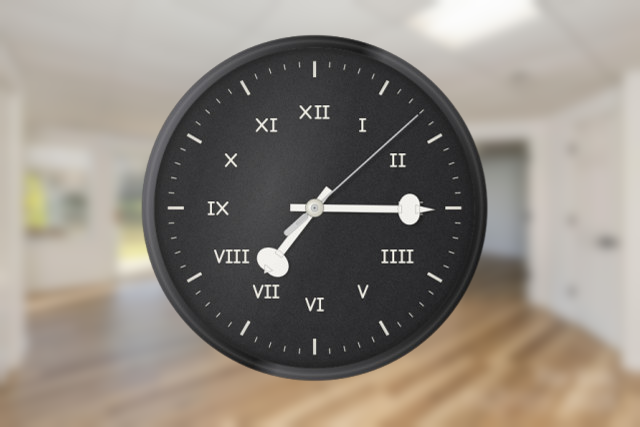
7 h 15 min 08 s
